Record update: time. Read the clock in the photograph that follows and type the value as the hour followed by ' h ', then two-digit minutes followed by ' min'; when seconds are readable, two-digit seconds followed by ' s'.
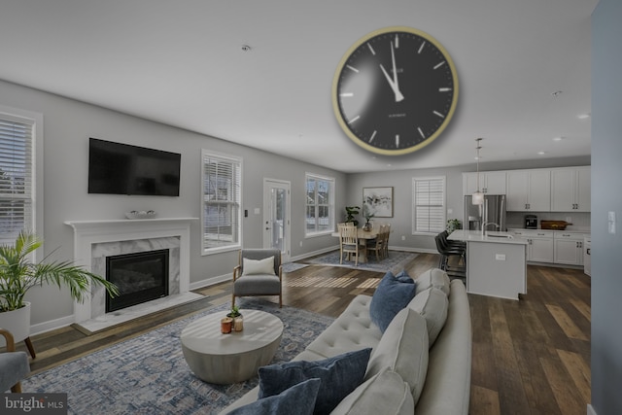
10 h 59 min
